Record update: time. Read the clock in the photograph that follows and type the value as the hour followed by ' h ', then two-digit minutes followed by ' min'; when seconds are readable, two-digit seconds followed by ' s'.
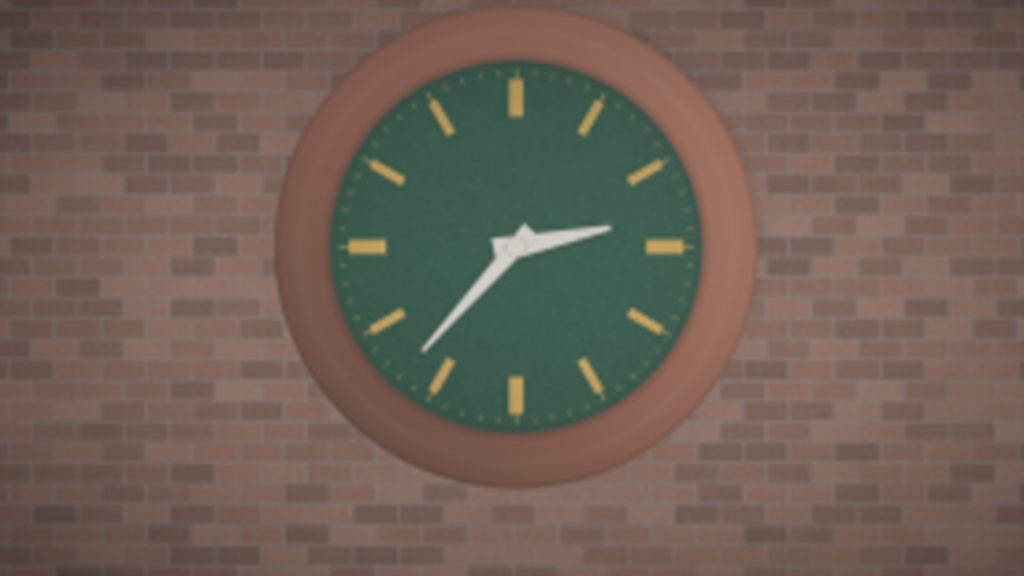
2 h 37 min
